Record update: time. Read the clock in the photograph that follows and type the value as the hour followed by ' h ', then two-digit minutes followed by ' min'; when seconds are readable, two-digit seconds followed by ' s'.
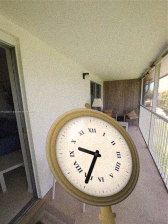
9 h 35 min
